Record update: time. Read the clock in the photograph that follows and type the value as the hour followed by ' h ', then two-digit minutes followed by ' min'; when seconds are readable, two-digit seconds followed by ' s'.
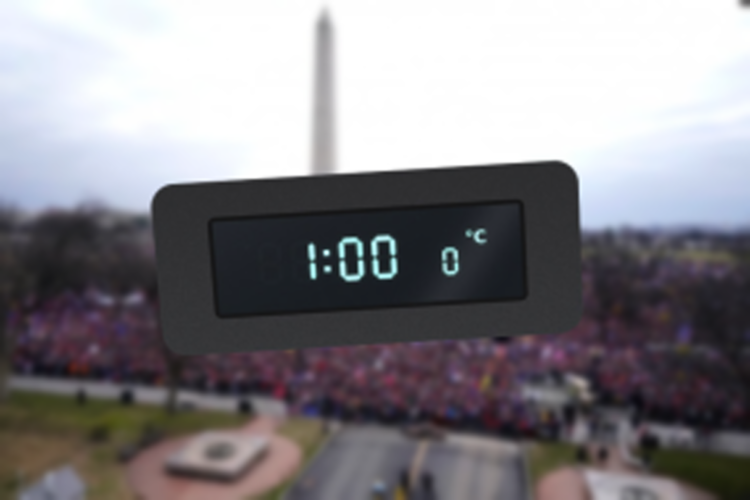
1 h 00 min
